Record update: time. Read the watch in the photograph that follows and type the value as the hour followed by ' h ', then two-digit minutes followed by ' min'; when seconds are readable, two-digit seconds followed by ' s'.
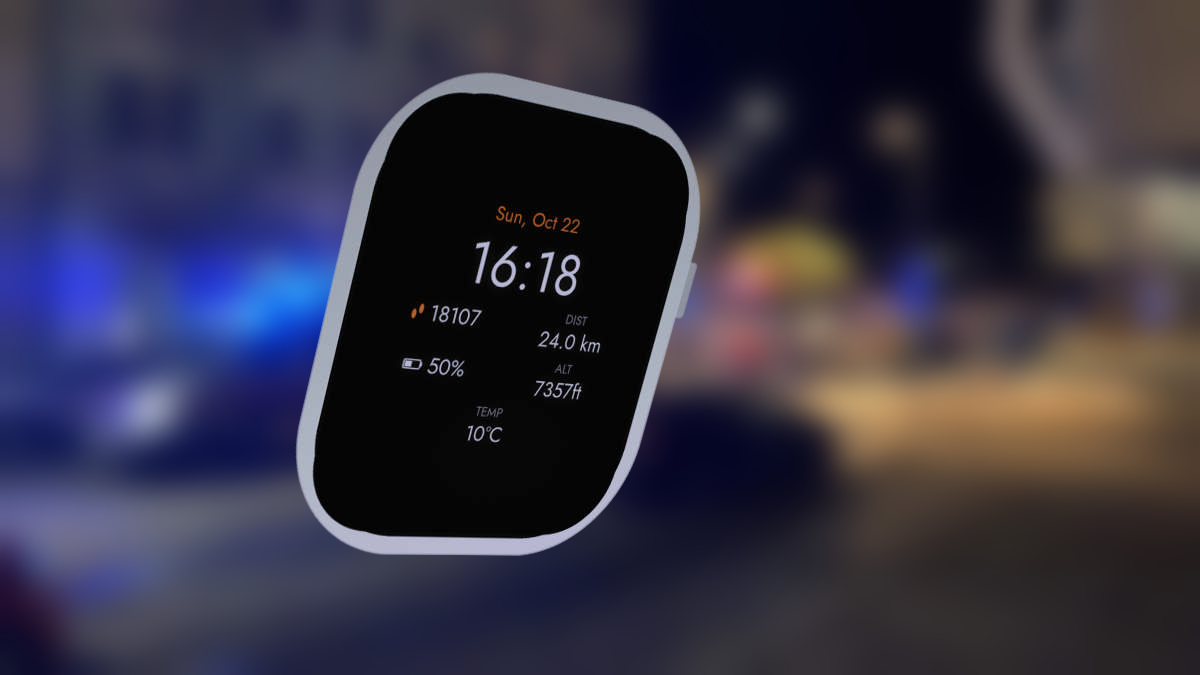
16 h 18 min
